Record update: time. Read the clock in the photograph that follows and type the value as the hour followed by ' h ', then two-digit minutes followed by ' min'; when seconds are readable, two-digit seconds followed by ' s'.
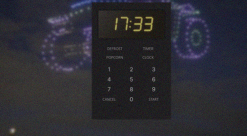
17 h 33 min
